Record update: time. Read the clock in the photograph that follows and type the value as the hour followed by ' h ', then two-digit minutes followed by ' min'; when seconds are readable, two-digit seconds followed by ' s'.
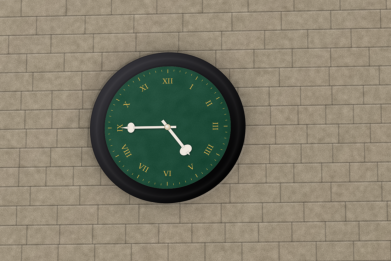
4 h 45 min
